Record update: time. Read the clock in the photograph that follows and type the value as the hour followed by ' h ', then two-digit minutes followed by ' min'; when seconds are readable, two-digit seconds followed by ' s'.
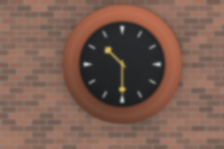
10 h 30 min
